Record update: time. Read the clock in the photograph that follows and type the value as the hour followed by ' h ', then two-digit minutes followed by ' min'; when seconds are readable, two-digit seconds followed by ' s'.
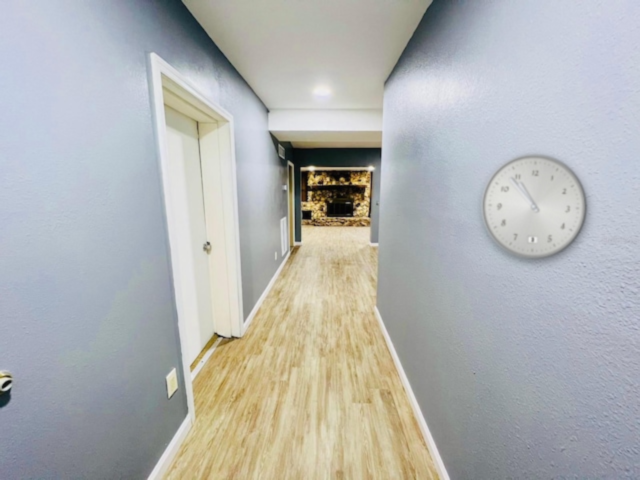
10 h 53 min
